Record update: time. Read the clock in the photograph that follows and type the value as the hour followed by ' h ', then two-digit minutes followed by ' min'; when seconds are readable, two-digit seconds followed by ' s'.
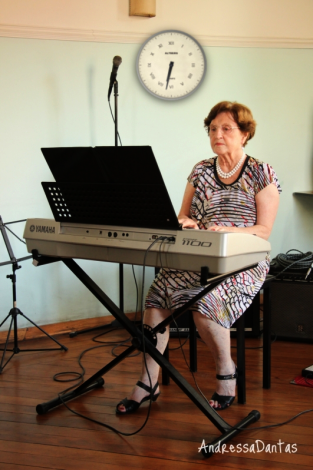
6 h 32 min
